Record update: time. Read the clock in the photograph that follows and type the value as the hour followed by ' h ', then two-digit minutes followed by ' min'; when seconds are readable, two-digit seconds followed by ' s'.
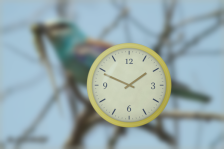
1 h 49 min
